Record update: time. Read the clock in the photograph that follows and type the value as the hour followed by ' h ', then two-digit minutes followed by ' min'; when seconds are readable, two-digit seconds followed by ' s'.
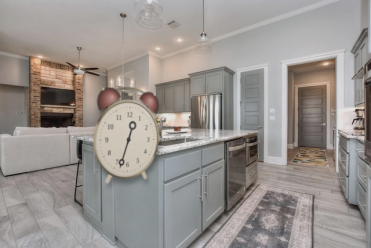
12 h 33 min
